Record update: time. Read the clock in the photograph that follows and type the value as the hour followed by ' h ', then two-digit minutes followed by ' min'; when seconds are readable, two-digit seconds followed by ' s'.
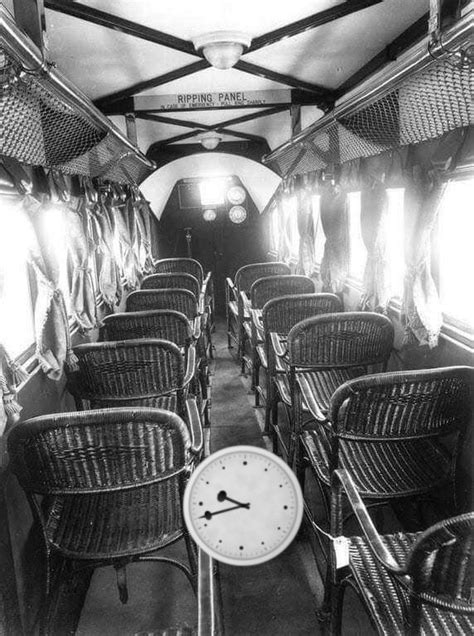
9 h 42 min
